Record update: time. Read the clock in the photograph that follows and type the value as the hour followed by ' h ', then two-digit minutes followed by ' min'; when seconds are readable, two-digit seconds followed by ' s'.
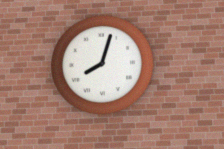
8 h 03 min
